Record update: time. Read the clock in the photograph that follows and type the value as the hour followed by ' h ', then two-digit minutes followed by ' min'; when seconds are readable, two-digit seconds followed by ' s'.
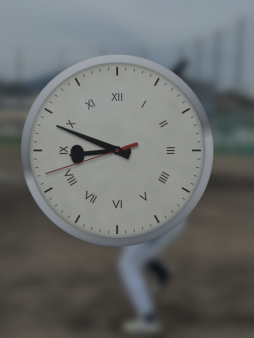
8 h 48 min 42 s
